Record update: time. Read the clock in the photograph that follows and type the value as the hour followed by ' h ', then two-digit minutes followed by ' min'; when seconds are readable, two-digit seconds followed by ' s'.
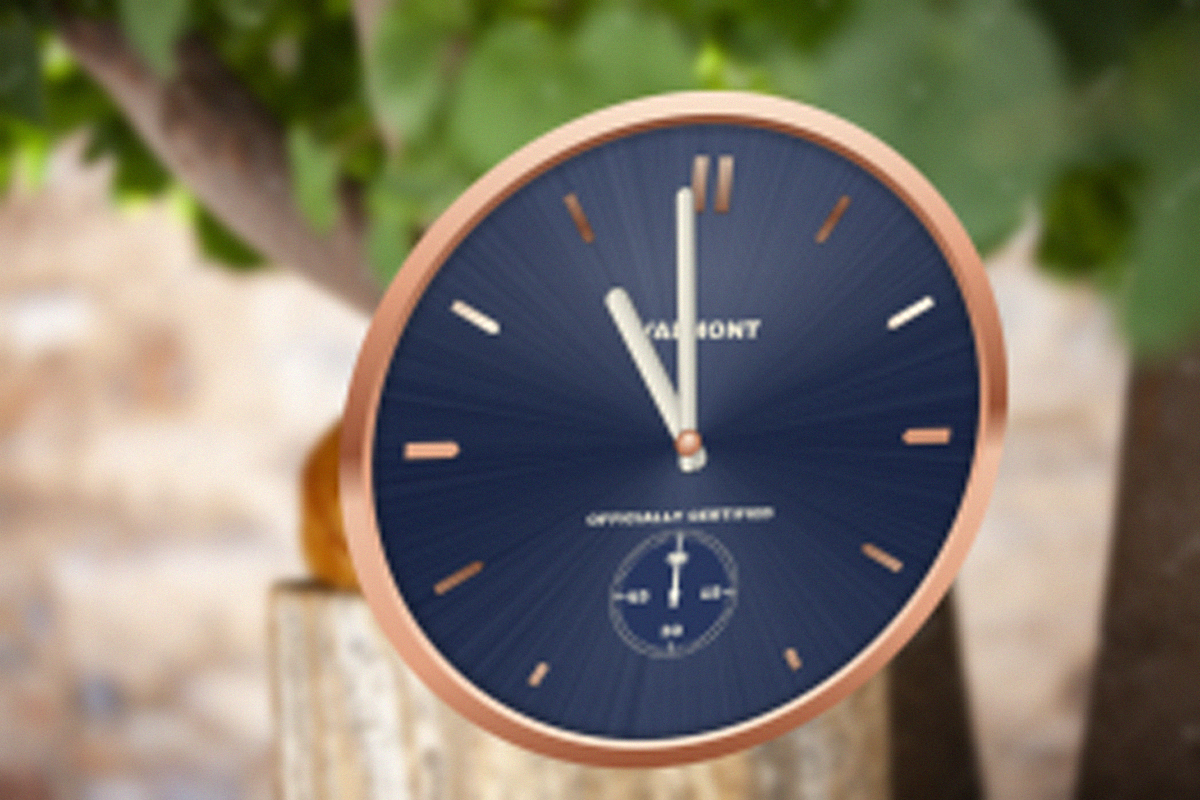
10 h 59 min
